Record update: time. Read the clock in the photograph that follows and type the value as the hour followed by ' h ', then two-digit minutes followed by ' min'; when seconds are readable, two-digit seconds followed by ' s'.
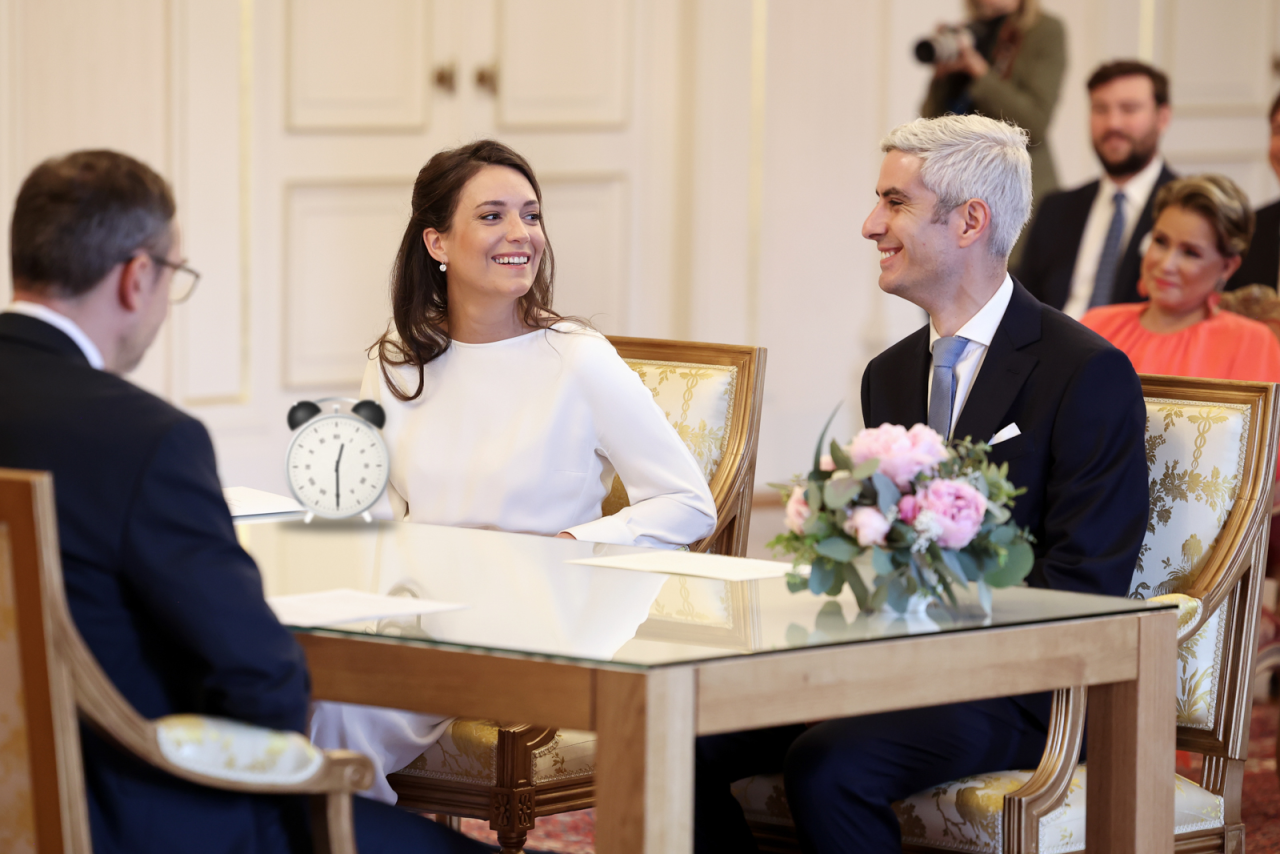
12 h 30 min
